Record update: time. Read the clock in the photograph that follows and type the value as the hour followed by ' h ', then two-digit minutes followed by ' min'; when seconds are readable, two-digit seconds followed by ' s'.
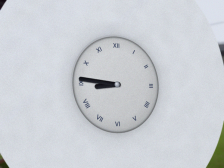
8 h 46 min
